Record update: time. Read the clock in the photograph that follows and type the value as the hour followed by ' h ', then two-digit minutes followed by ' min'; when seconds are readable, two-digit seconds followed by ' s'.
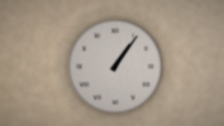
1 h 06 min
